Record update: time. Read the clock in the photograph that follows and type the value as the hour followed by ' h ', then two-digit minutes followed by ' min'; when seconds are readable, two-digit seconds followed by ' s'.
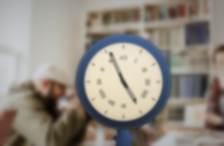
4 h 56 min
